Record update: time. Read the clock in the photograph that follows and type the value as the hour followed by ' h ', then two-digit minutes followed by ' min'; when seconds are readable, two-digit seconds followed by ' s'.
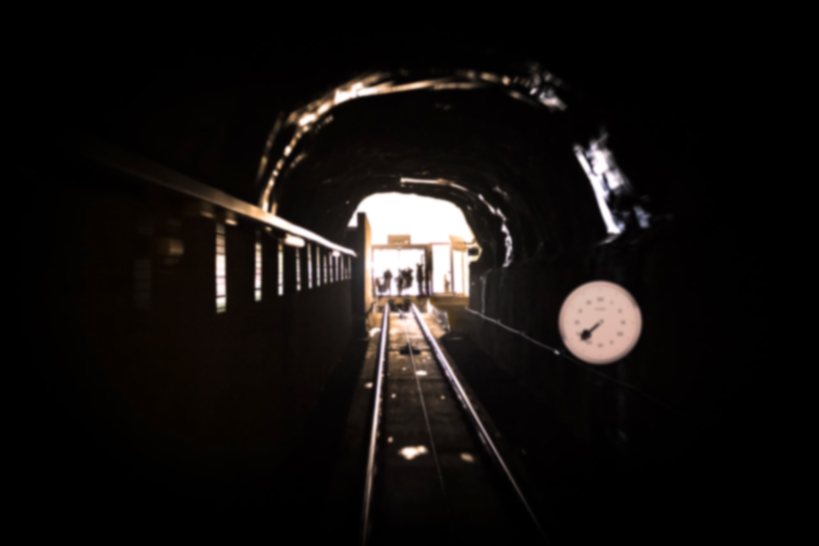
7 h 38 min
